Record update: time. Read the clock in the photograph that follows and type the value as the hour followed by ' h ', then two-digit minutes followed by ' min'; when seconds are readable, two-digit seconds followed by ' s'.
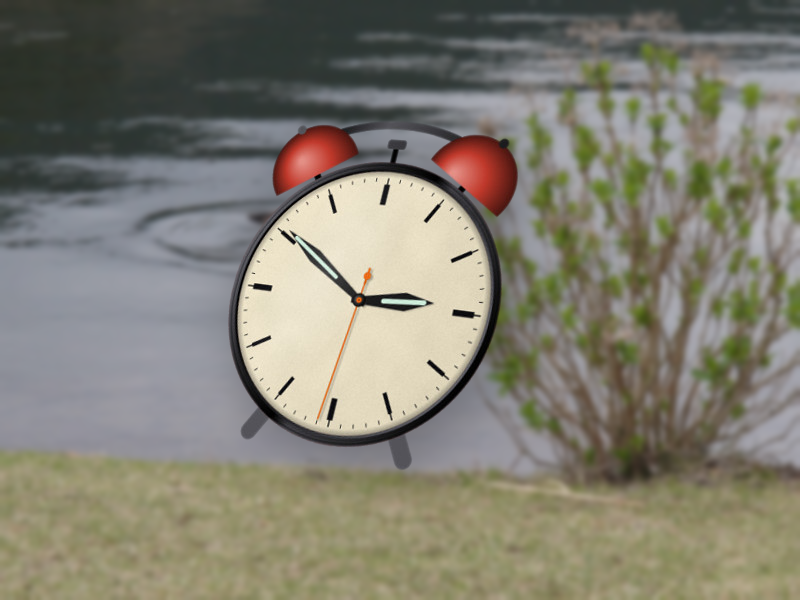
2 h 50 min 31 s
